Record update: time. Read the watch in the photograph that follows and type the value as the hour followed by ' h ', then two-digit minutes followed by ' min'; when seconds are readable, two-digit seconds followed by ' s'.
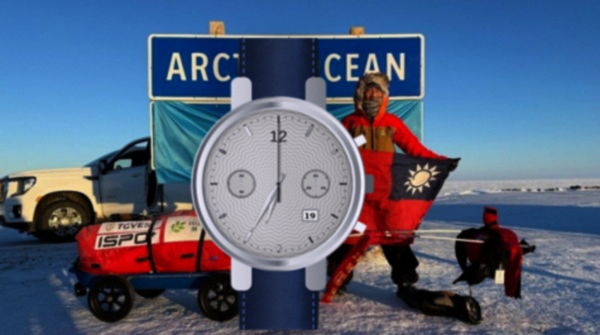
6 h 35 min
